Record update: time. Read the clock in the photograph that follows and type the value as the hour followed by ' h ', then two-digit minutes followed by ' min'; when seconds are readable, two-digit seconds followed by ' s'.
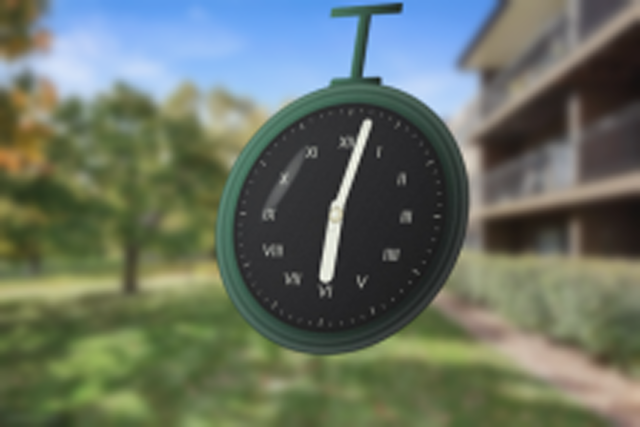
6 h 02 min
